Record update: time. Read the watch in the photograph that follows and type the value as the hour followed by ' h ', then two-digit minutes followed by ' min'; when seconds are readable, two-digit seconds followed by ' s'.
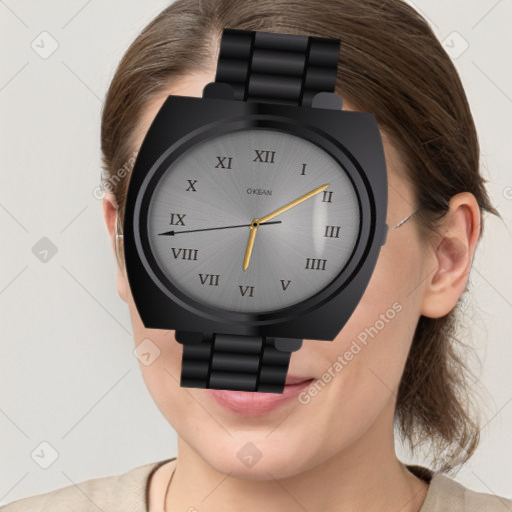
6 h 08 min 43 s
